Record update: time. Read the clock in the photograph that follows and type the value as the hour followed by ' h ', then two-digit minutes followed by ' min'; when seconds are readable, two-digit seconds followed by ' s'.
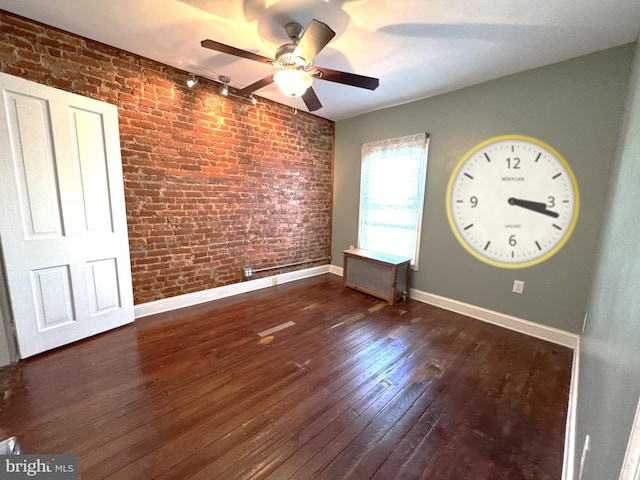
3 h 18 min
